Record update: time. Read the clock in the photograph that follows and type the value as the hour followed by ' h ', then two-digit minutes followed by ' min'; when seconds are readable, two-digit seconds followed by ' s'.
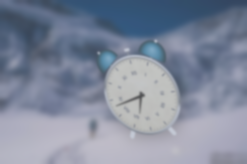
6 h 43 min
